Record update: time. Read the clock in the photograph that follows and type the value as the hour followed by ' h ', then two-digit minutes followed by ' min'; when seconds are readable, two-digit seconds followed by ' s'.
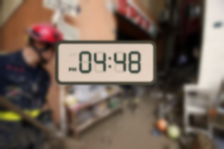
4 h 48 min
